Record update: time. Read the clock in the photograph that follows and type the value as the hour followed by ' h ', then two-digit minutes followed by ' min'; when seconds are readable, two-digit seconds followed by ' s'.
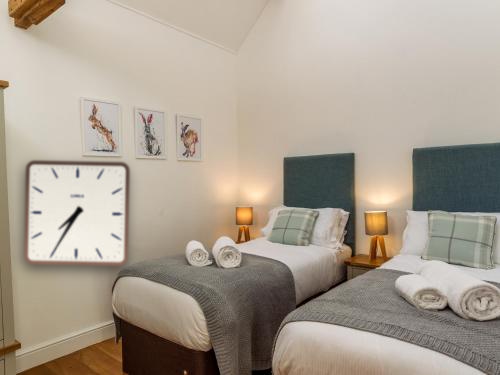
7 h 35 min
